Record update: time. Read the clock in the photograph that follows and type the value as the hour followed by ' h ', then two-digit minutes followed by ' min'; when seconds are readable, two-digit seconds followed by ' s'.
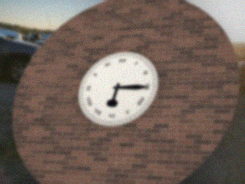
6 h 15 min
